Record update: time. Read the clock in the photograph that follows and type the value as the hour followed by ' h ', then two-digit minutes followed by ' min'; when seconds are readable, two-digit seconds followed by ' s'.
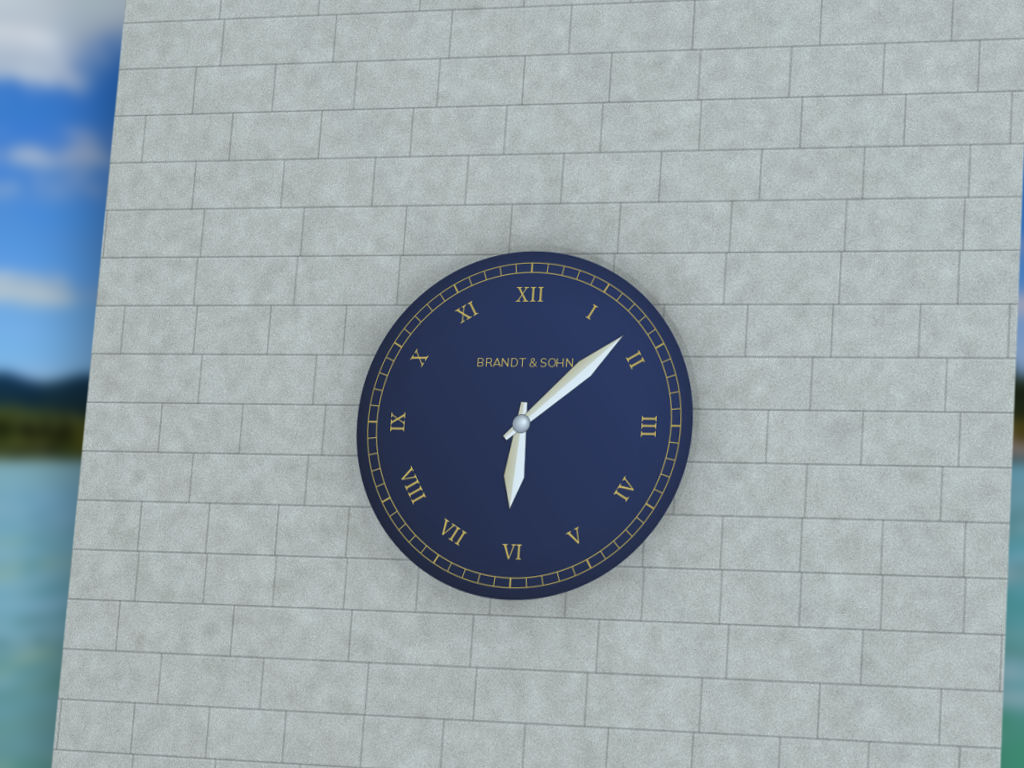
6 h 08 min
